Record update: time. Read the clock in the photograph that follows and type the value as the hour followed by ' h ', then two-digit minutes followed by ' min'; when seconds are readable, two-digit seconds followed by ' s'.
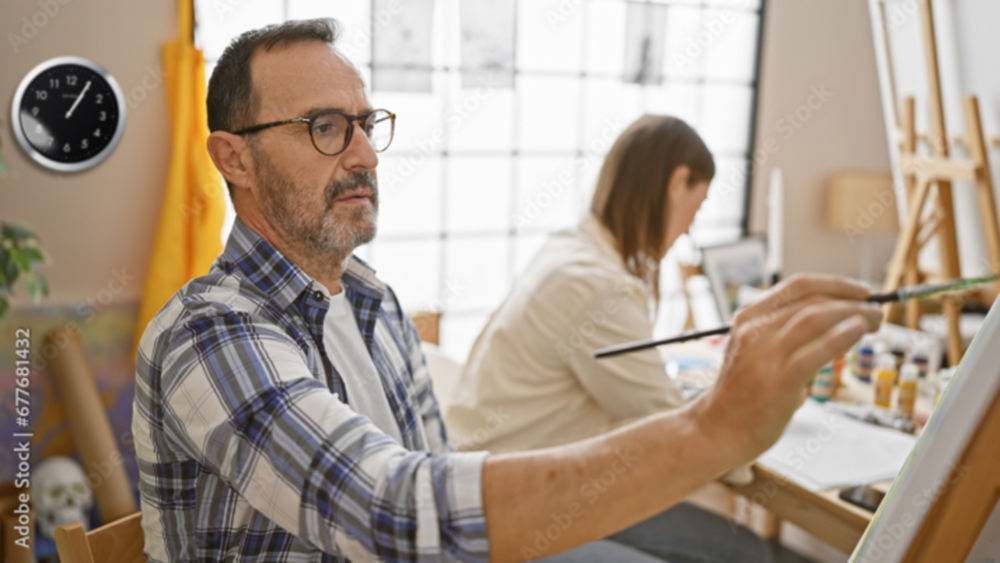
1 h 05 min
